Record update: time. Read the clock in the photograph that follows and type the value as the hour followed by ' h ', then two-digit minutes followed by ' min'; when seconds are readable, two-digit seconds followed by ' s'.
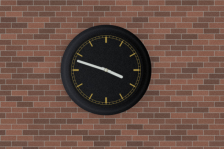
3 h 48 min
